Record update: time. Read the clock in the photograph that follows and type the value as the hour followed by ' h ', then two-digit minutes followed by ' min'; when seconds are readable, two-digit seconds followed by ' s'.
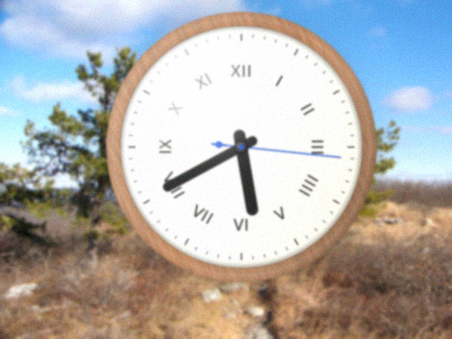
5 h 40 min 16 s
